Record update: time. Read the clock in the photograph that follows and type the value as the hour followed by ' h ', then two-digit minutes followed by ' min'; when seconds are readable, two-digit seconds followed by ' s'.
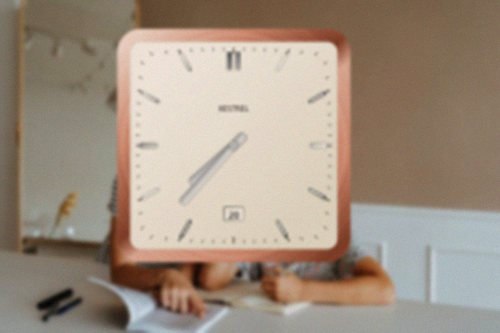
7 h 37 min
